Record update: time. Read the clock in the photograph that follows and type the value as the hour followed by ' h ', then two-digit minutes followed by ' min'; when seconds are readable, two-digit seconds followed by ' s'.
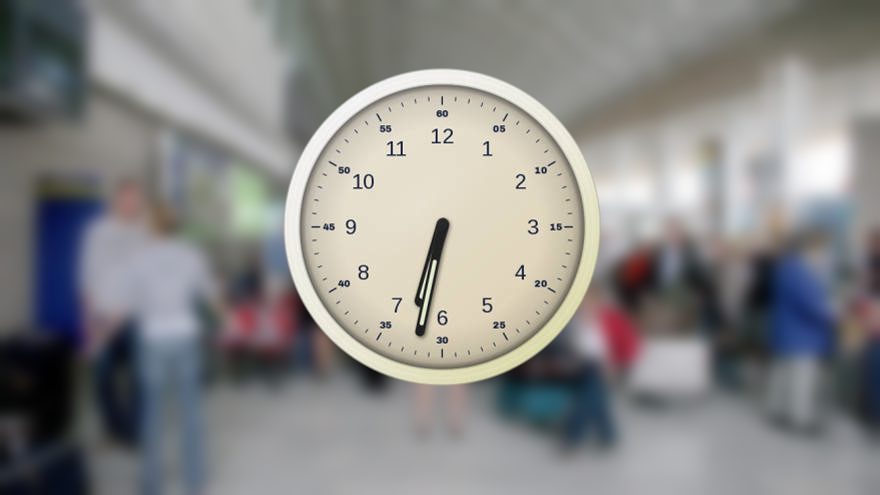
6 h 32 min
